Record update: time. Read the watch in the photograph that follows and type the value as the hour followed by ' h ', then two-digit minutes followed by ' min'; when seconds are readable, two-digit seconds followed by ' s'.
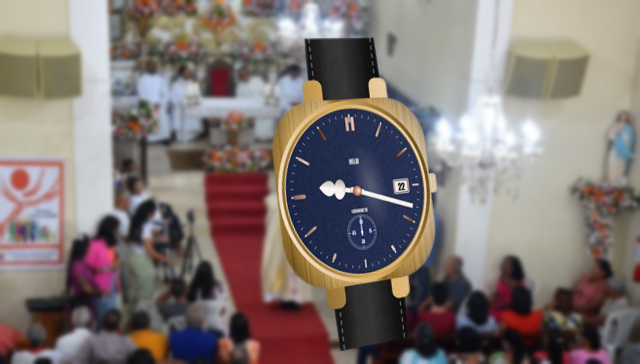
9 h 18 min
